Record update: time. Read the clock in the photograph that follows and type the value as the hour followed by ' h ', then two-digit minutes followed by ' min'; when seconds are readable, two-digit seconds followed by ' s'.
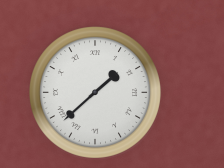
1 h 38 min
